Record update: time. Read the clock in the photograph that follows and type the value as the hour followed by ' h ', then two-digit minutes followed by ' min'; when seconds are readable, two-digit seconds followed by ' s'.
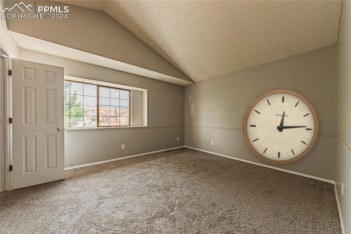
12 h 14 min
